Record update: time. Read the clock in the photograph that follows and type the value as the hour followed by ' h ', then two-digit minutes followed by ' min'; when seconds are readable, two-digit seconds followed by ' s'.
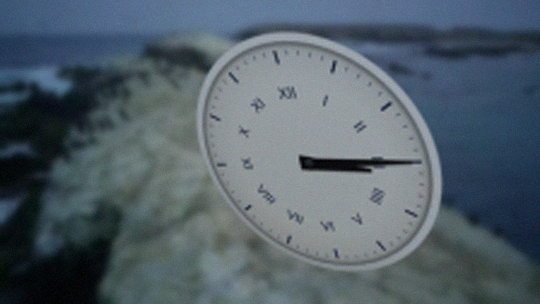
3 h 15 min
